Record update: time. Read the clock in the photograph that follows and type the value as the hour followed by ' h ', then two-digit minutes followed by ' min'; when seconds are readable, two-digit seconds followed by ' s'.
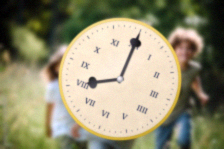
8 h 00 min
